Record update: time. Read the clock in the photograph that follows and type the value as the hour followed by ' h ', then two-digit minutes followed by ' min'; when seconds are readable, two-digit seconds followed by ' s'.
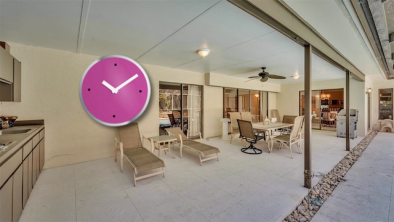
10 h 09 min
